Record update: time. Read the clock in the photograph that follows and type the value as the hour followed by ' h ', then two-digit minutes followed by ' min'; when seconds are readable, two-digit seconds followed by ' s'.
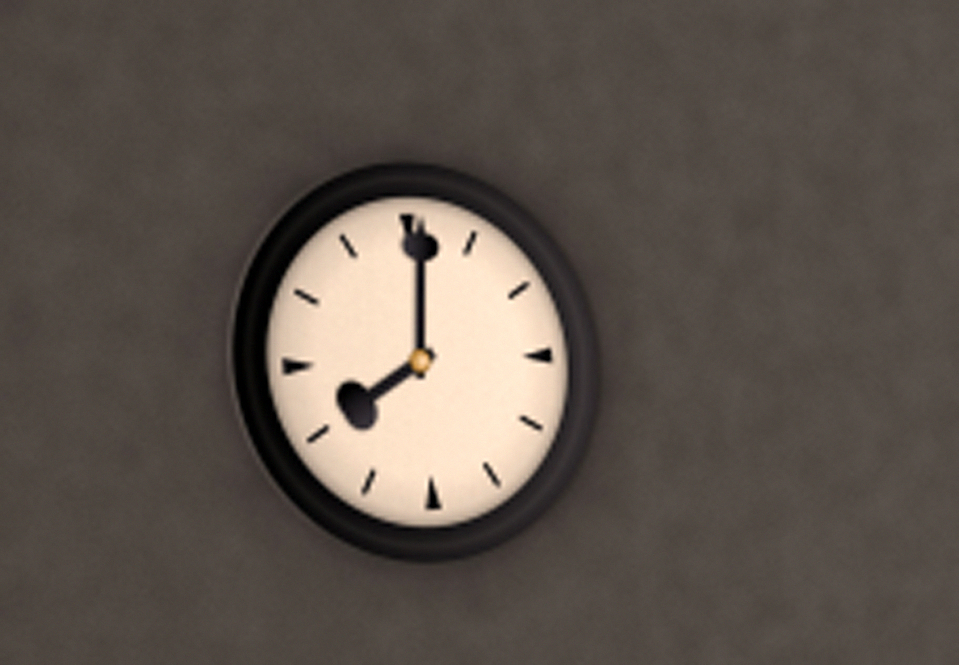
8 h 01 min
